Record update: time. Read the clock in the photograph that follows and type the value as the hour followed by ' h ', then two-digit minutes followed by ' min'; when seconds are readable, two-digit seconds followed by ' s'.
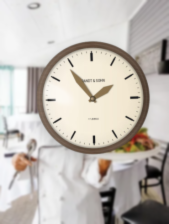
1 h 54 min
